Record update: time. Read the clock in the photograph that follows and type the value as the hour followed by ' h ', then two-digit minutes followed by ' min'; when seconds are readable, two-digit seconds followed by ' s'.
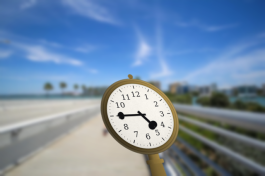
4 h 45 min
